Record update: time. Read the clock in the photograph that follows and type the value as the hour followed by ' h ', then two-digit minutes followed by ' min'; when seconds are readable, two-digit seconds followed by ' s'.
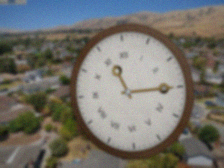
11 h 15 min
